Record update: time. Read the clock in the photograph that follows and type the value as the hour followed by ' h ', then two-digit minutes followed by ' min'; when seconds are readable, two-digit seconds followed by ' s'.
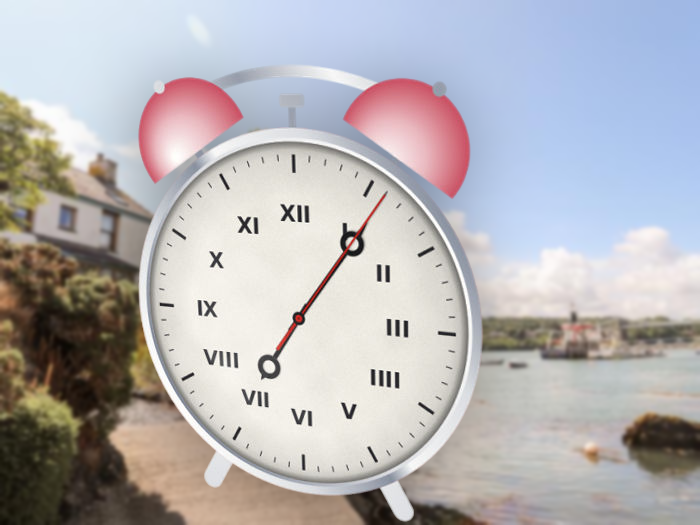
7 h 06 min 06 s
